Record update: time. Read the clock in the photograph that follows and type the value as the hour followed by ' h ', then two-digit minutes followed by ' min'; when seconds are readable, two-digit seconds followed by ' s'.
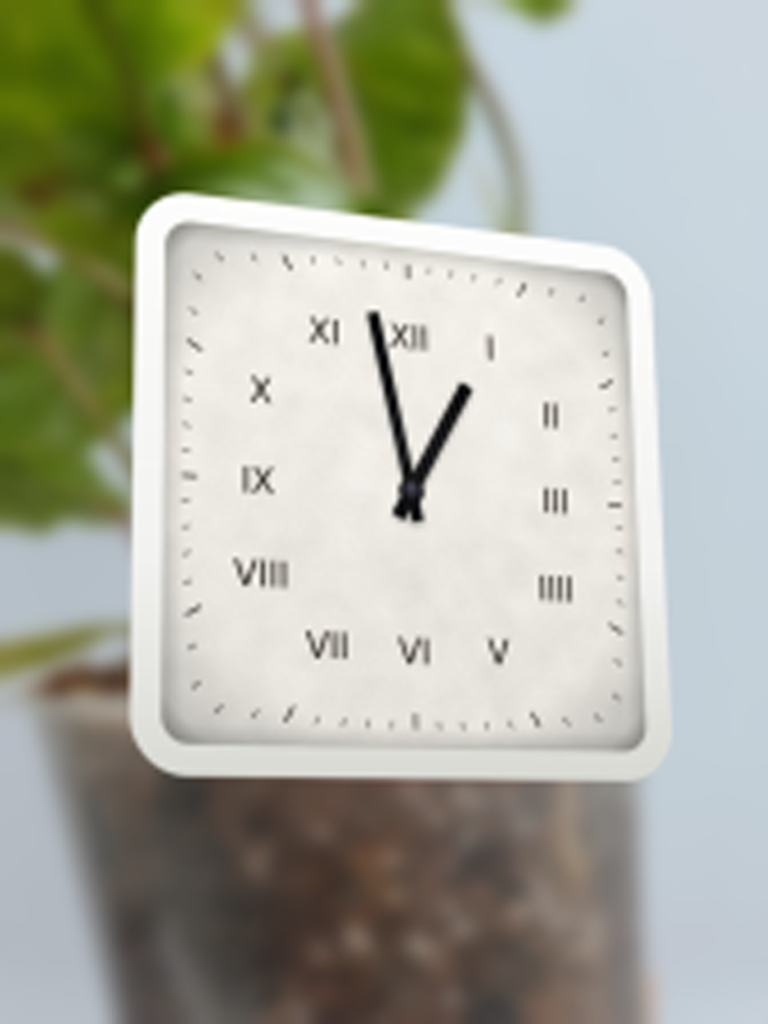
12 h 58 min
